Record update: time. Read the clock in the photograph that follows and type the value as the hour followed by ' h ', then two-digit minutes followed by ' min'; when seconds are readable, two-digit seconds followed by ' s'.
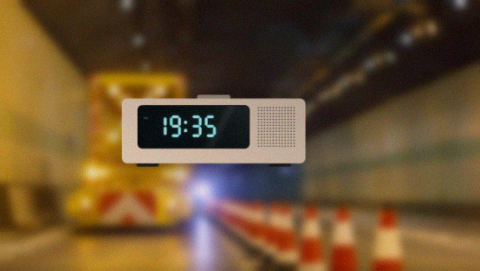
19 h 35 min
